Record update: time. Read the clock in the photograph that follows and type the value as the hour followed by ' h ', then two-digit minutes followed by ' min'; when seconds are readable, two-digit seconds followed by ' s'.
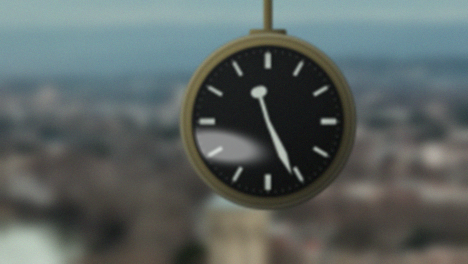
11 h 26 min
